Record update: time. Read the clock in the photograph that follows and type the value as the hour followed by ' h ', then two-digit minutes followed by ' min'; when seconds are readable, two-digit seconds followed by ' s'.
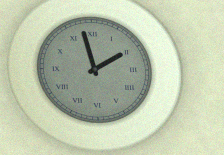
1 h 58 min
